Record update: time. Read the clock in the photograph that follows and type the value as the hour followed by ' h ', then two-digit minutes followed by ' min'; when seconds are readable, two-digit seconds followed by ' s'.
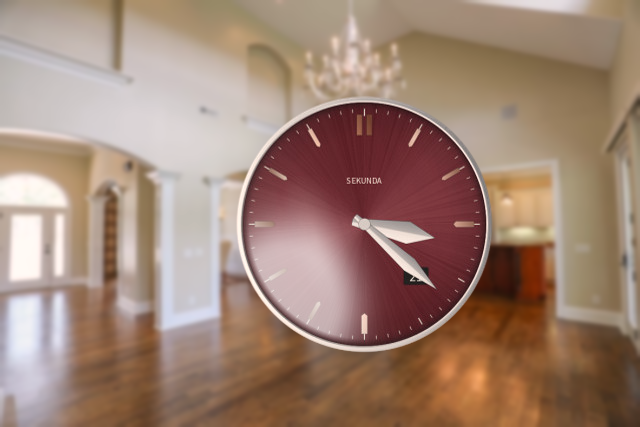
3 h 22 min
